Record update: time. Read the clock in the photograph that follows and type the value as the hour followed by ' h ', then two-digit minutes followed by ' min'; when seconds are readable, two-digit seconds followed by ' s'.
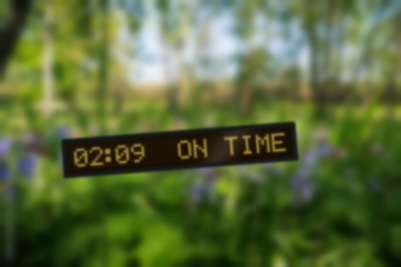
2 h 09 min
